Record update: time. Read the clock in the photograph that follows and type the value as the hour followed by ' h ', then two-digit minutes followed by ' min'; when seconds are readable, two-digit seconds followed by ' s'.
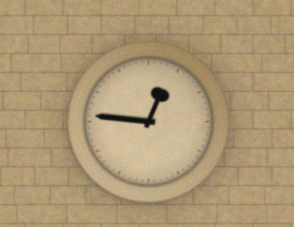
12 h 46 min
